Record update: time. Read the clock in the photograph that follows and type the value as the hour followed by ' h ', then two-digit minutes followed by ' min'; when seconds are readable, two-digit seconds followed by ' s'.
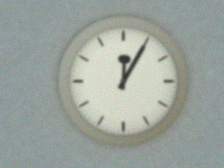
12 h 05 min
